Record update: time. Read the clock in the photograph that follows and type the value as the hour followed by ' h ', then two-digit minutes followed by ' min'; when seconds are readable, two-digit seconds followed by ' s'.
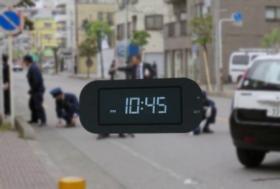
10 h 45 min
